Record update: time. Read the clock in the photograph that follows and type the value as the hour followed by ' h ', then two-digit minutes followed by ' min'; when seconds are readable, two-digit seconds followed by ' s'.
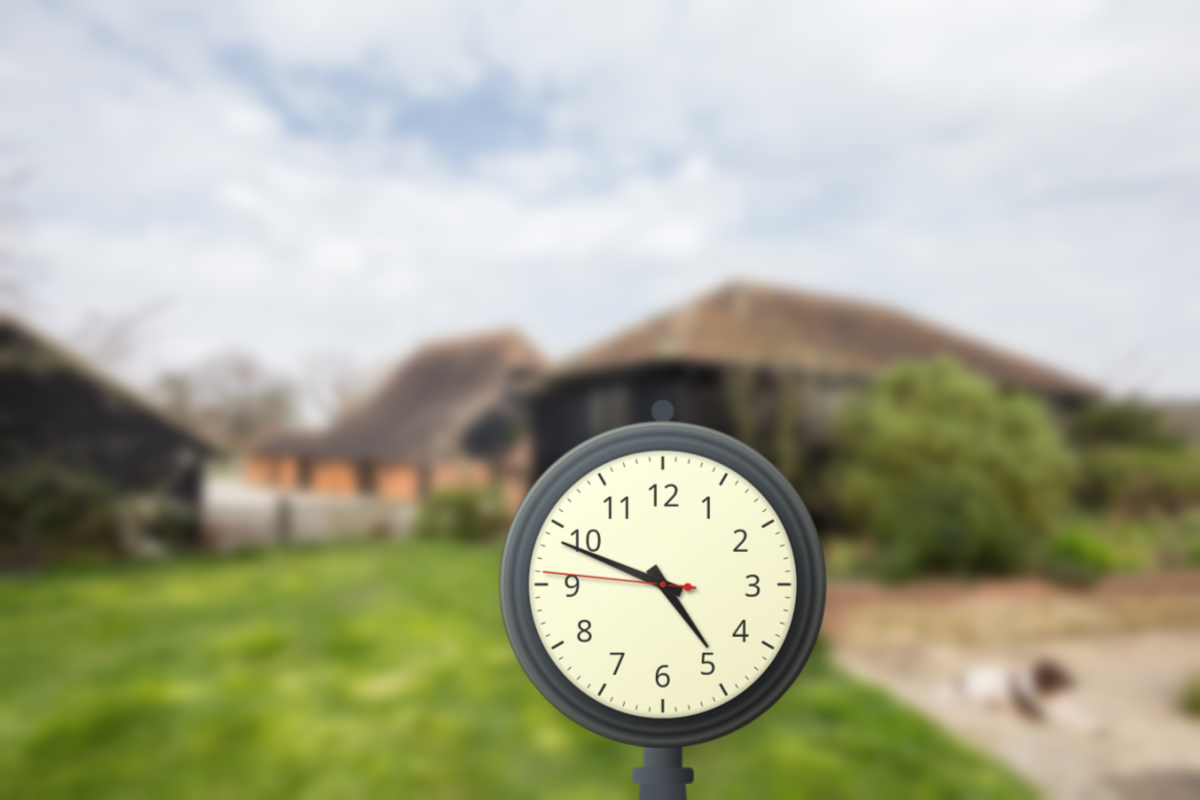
4 h 48 min 46 s
